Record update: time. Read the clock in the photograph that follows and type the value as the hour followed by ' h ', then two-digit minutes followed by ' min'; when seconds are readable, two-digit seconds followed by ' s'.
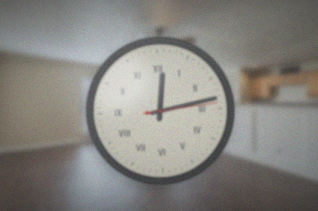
12 h 13 min 14 s
